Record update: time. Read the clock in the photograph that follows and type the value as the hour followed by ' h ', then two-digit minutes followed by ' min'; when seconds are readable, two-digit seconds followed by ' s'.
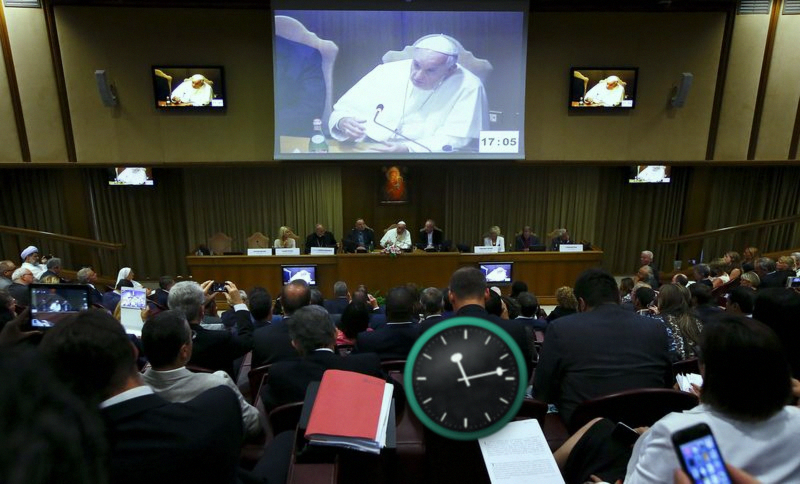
11 h 13 min
